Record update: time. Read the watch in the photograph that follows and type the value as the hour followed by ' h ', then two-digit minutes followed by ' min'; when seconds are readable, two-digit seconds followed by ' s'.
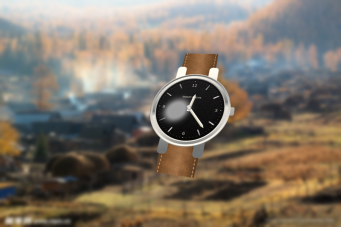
12 h 23 min
